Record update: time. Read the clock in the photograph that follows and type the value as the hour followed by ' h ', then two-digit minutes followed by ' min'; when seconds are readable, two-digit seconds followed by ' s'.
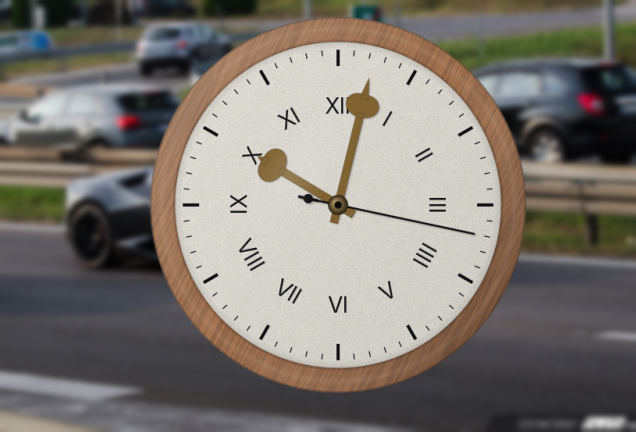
10 h 02 min 17 s
